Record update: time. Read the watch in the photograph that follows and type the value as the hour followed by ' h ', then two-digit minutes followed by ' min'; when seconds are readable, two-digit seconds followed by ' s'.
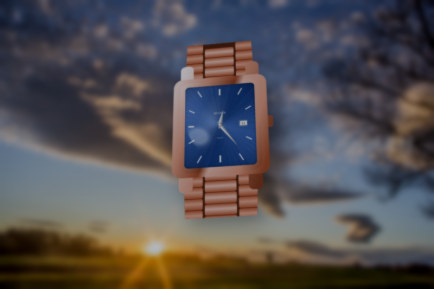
12 h 24 min
